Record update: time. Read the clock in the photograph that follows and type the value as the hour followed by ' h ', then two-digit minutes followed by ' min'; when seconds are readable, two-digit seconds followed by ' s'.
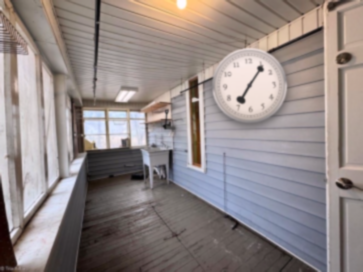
7 h 06 min
